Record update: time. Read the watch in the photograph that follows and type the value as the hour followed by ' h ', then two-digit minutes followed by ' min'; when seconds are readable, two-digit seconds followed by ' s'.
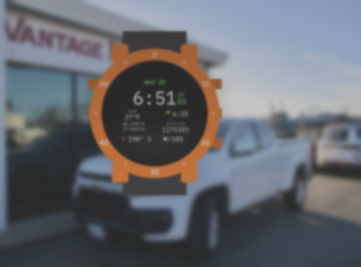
6 h 51 min
